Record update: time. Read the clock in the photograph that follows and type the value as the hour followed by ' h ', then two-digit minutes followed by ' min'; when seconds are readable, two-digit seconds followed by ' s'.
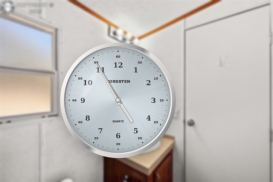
4 h 55 min
